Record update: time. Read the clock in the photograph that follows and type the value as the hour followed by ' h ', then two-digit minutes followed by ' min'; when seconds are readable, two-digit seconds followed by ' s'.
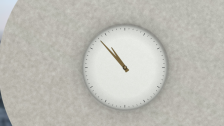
10 h 53 min
